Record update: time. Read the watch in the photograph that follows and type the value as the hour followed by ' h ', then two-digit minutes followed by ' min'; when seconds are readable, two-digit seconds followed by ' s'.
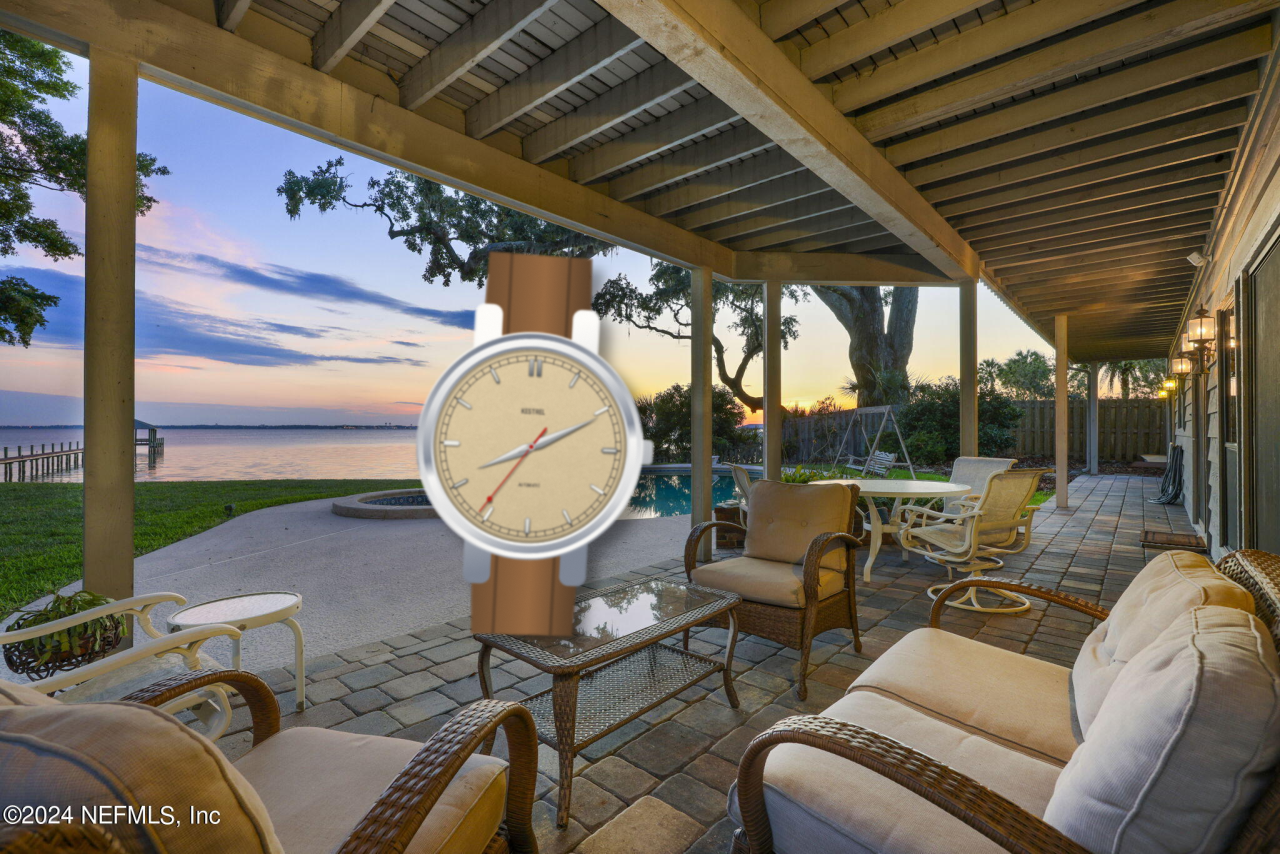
8 h 10 min 36 s
